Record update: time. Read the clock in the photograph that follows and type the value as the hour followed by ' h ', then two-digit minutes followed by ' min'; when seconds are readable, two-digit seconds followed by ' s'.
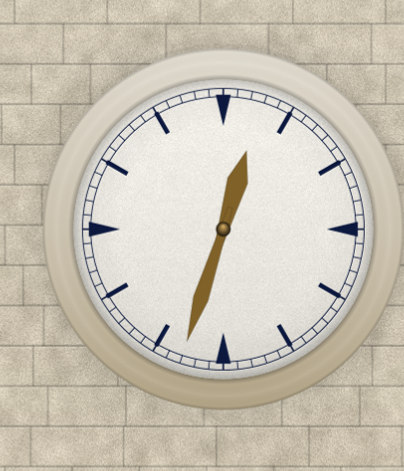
12 h 33 min
